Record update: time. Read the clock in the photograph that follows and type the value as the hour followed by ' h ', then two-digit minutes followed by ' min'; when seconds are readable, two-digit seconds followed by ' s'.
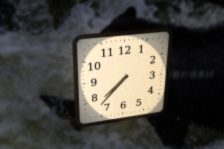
7 h 37 min
